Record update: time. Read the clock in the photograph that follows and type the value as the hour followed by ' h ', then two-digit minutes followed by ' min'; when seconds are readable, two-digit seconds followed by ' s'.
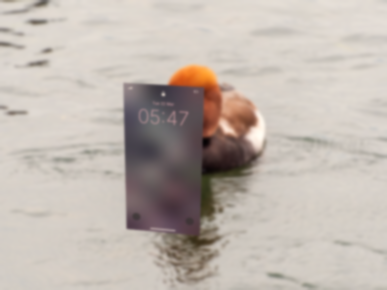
5 h 47 min
